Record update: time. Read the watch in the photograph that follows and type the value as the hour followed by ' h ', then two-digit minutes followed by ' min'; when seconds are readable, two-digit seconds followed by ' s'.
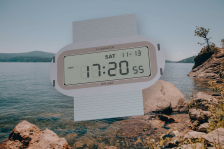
17 h 20 min 55 s
